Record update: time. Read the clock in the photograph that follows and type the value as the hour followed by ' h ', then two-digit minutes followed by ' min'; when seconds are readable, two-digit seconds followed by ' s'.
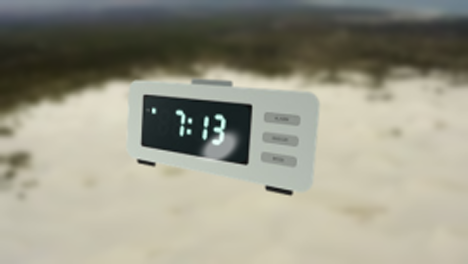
7 h 13 min
